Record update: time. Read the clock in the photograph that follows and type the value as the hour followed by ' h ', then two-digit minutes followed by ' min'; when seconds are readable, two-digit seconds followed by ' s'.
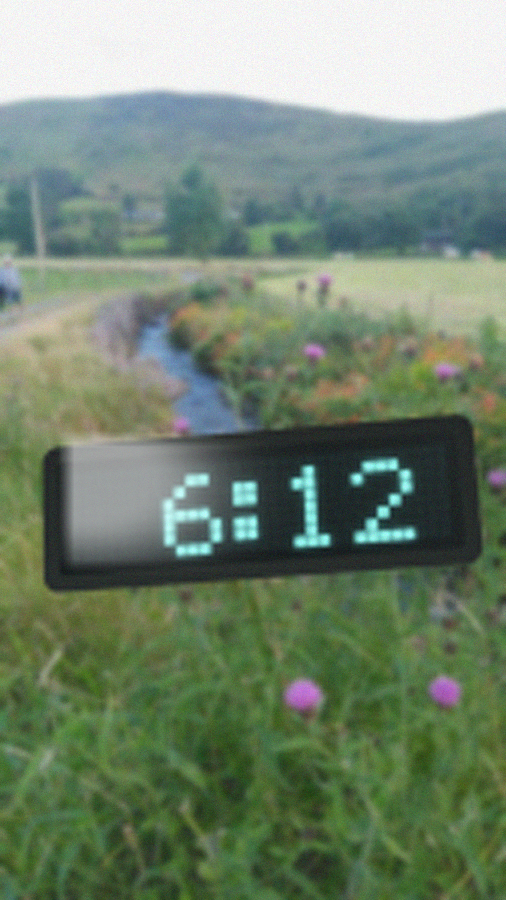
6 h 12 min
